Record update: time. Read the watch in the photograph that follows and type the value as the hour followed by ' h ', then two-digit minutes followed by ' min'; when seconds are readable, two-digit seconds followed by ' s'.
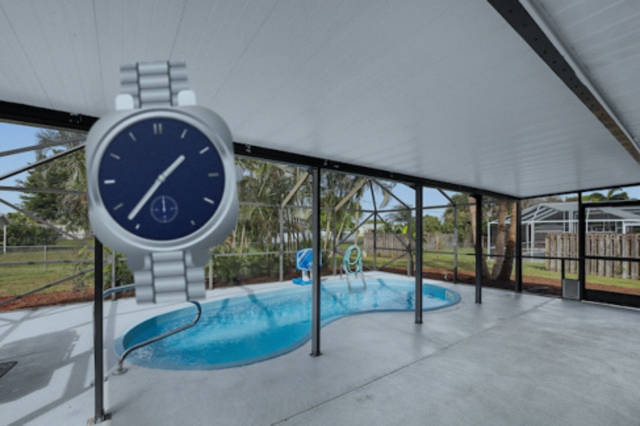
1 h 37 min
